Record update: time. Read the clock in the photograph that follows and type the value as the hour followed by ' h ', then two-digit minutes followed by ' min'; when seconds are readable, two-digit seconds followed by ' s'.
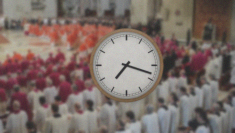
7 h 18 min
